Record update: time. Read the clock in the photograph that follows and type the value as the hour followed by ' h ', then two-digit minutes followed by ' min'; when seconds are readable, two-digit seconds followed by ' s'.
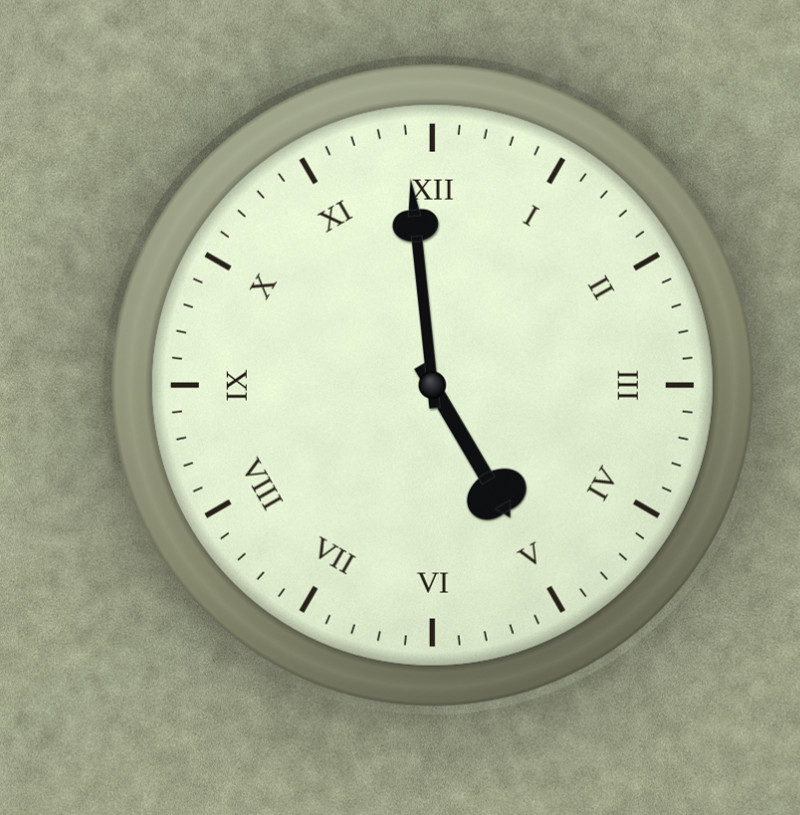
4 h 59 min
